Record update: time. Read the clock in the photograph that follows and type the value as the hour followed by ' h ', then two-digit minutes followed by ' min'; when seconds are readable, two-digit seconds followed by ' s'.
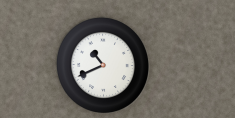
10 h 41 min
